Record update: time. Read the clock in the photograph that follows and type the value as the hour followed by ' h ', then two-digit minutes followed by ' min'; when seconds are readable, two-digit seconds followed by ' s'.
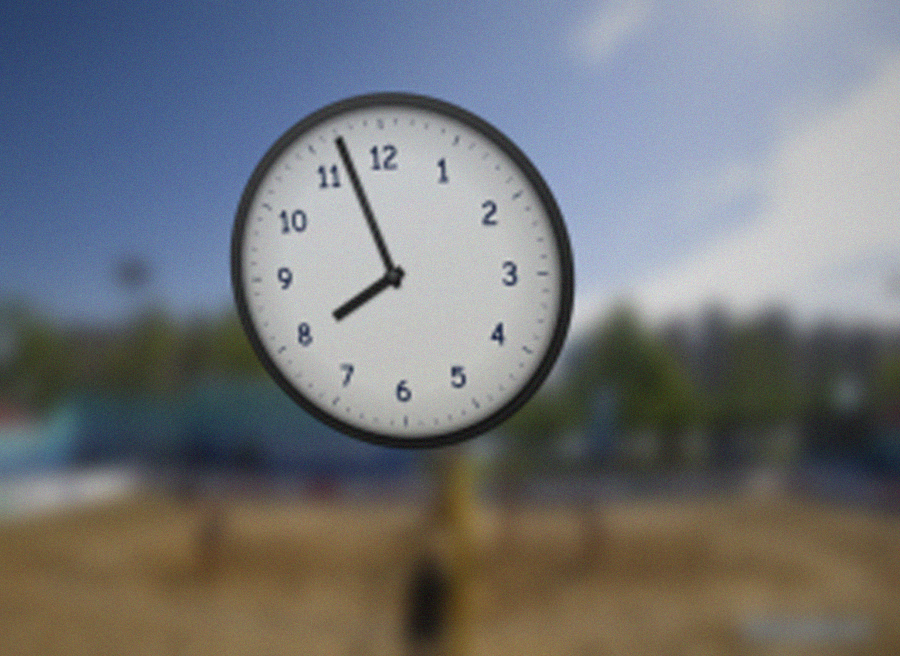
7 h 57 min
